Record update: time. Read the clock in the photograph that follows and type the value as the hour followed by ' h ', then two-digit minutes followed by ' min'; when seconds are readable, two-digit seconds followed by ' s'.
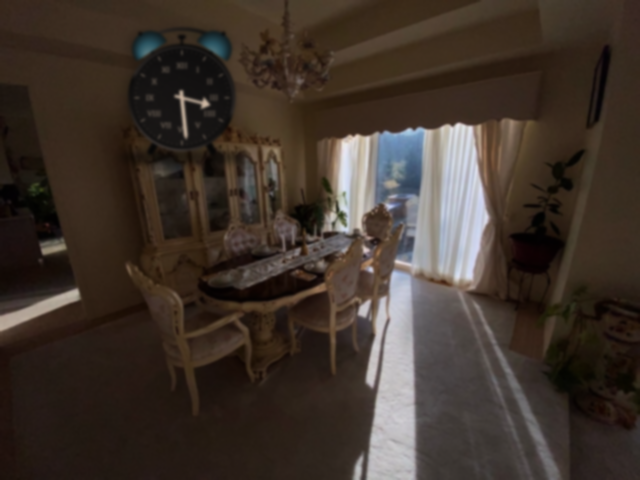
3 h 29 min
